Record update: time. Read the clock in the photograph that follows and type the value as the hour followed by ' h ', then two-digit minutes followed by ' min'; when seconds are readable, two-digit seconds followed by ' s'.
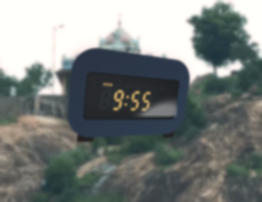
9 h 55 min
